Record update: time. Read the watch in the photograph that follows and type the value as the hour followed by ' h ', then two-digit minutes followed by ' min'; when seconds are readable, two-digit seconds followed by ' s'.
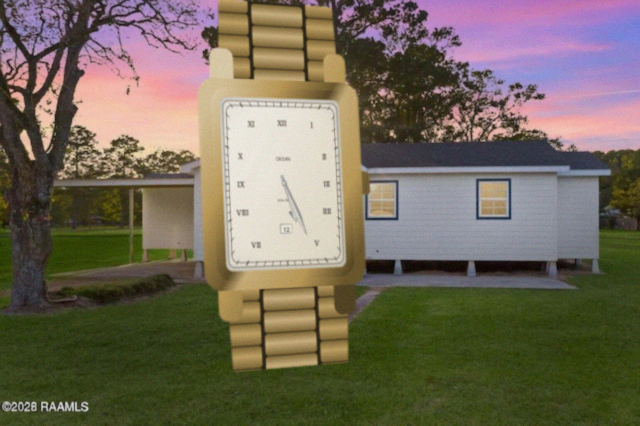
5 h 26 min
